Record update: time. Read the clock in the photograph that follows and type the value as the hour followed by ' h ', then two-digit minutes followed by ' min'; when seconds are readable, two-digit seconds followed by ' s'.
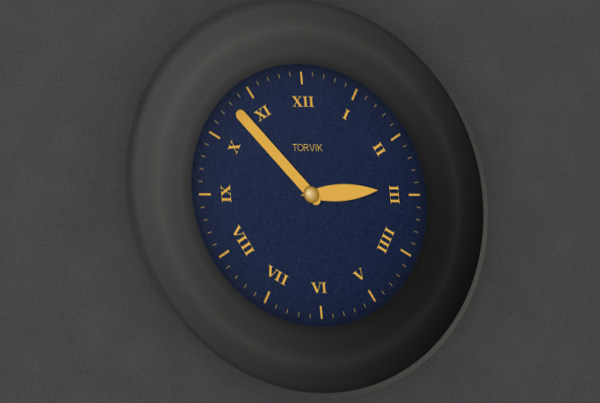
2 h 53 min
